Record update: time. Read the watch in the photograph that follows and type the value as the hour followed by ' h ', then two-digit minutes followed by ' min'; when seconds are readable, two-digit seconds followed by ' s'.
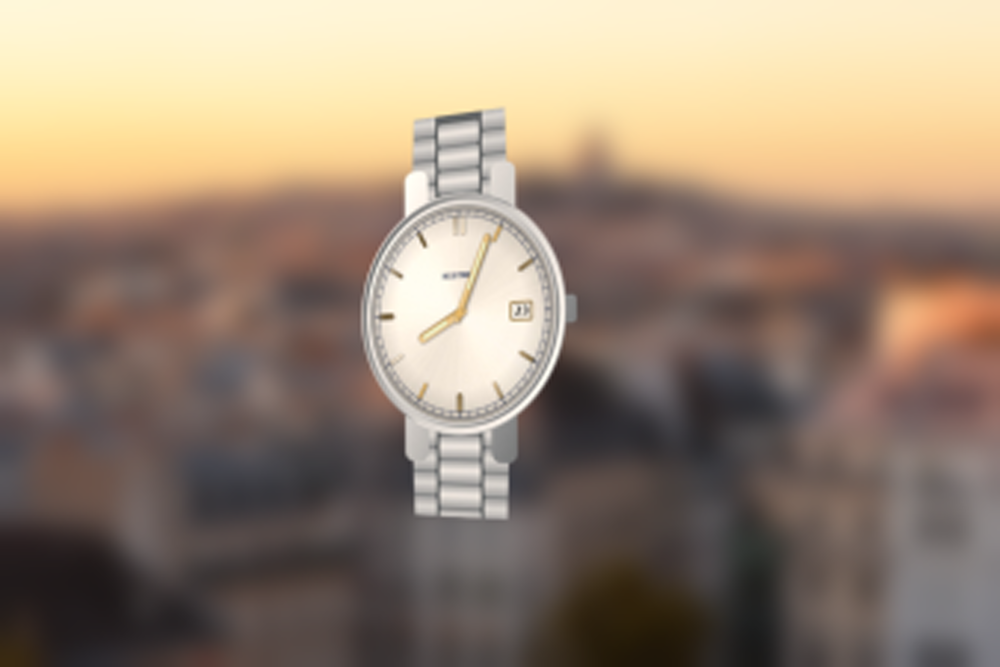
8 h 04 min
